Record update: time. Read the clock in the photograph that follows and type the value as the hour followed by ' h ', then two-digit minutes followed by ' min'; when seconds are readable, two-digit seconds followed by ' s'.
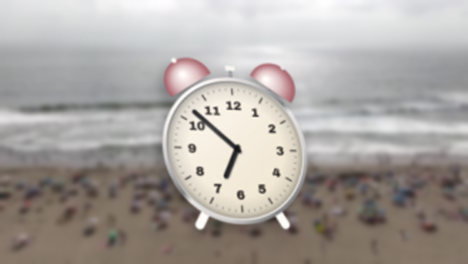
6 h 52 min
